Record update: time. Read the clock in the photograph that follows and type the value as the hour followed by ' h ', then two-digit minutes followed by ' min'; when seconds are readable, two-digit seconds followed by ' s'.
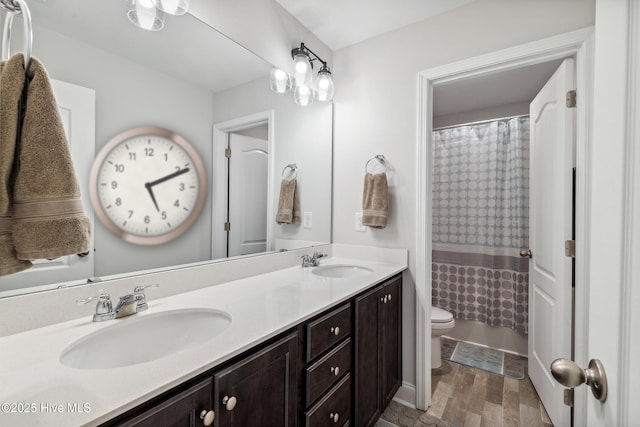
5 h 11 min
